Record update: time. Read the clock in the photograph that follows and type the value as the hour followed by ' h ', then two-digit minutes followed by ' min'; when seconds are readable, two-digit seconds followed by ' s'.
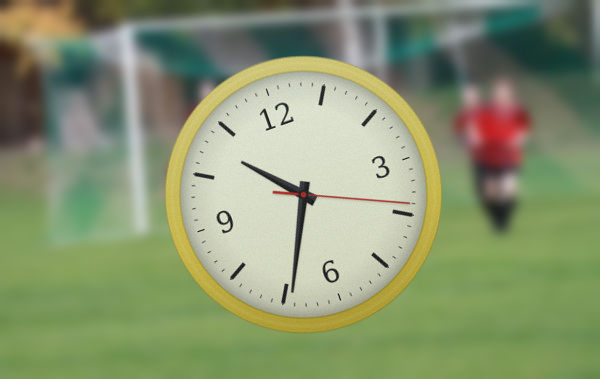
10 h 34 min 19 s
